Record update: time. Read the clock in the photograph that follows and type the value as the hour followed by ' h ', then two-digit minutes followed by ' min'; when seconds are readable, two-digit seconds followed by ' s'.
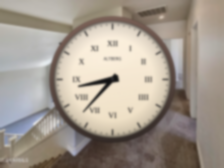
8 h 37 min
